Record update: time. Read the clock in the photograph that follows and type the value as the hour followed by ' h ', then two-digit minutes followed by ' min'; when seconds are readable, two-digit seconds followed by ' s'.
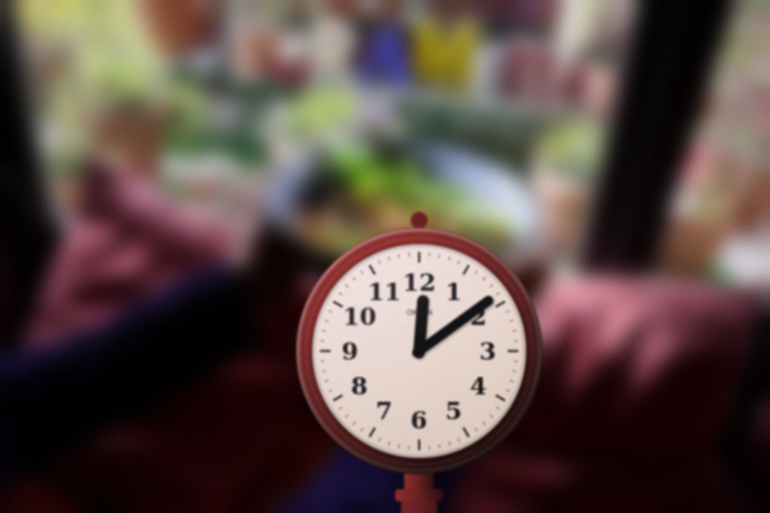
12 h 09 min
